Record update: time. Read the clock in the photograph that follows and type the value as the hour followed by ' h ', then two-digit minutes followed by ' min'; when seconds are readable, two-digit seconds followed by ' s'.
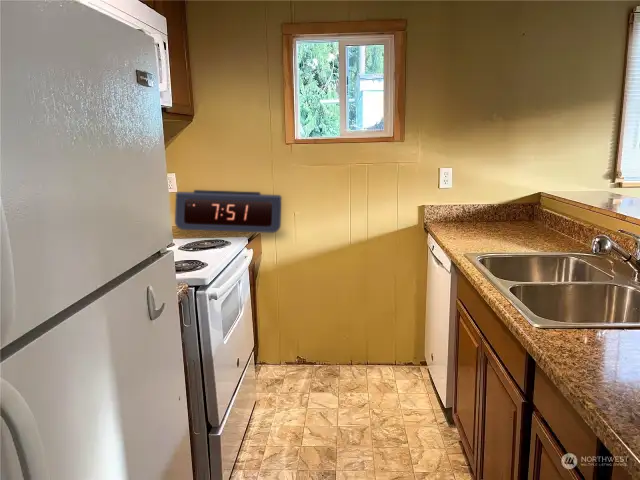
7 h 51 min
